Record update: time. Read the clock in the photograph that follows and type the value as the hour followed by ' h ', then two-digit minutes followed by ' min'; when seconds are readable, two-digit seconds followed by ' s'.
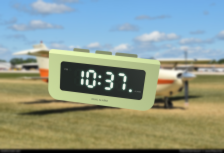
10 h 37 min
